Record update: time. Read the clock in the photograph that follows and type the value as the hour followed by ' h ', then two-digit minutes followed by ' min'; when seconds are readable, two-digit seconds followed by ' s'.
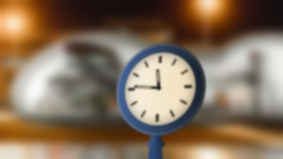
11 h 46 min
